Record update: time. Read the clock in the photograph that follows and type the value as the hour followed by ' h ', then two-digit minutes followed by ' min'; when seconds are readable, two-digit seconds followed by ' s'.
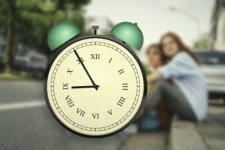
8 h 55 min
